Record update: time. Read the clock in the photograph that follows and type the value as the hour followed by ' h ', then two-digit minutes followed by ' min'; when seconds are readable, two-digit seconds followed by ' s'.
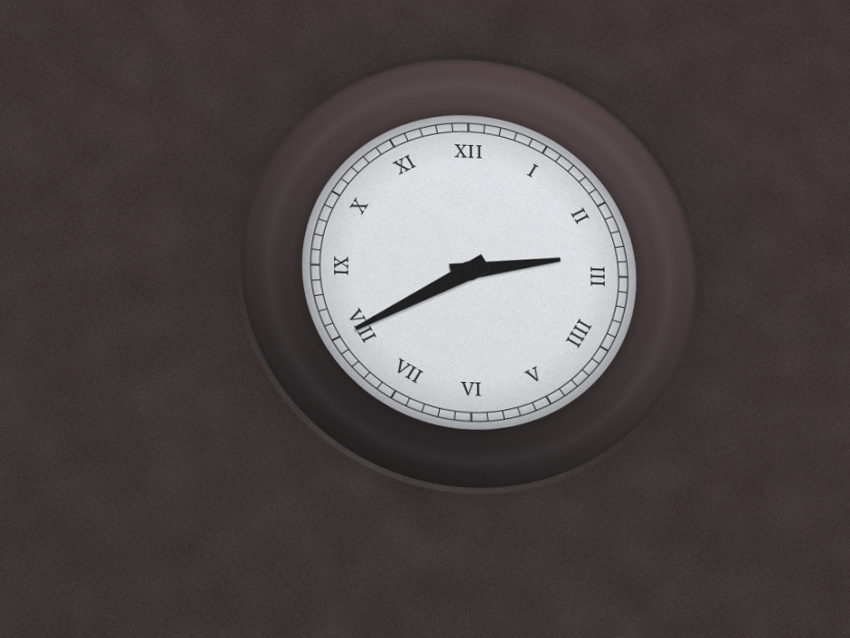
2 h 40 min
